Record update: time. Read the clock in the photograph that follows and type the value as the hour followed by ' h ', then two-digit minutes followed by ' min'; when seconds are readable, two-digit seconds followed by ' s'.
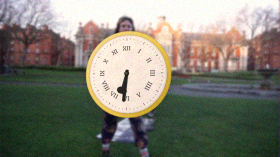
6 h 31 min
